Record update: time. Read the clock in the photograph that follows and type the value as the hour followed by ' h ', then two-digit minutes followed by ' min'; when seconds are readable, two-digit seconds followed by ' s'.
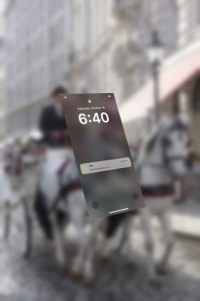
6 h 40 min
